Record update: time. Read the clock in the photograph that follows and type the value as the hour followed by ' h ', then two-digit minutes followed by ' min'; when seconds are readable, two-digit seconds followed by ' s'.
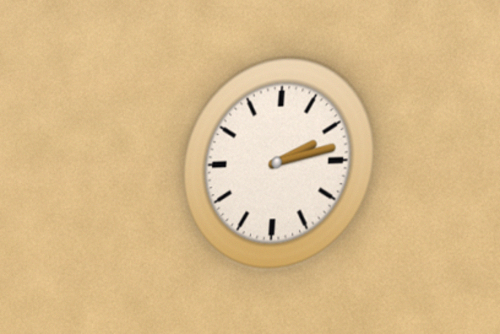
2 h 13 min
